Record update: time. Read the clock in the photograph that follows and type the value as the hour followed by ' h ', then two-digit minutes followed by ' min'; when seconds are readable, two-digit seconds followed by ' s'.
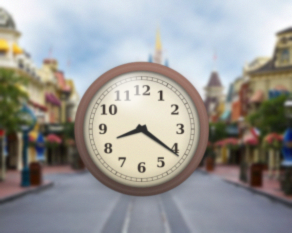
8 h 21 min
